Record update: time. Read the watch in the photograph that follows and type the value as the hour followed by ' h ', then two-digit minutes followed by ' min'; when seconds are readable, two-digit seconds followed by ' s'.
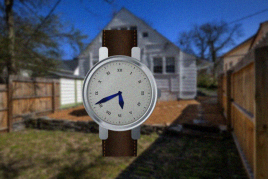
5 h 41 min
